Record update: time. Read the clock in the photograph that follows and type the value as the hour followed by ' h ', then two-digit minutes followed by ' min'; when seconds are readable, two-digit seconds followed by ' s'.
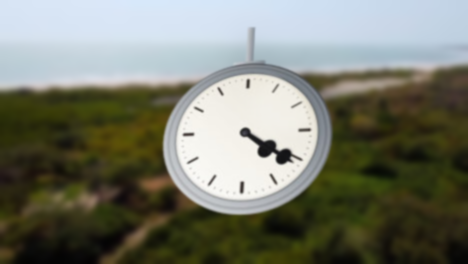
4 h 21 min
